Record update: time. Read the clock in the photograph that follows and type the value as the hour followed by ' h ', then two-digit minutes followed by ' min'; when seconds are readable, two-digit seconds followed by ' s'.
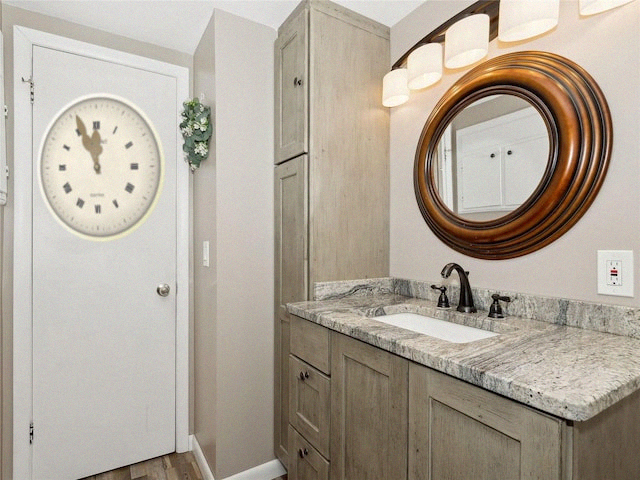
11 h 56 min
